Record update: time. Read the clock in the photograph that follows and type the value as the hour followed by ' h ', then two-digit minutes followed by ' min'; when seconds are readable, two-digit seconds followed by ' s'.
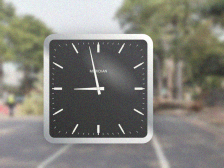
8 h 58 min
